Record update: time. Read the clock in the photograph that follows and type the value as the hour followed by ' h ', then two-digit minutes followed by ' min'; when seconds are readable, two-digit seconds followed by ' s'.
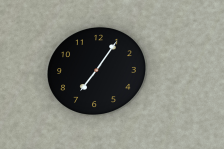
7 h 05 min
